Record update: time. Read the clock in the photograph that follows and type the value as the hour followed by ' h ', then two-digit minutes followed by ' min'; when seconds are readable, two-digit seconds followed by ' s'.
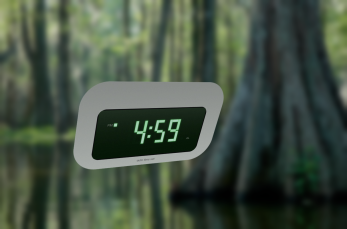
4 h 59 min
